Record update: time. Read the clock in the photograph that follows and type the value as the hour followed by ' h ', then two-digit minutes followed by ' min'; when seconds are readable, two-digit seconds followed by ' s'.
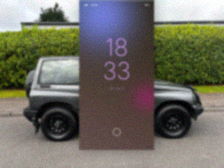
18 h 33 min
